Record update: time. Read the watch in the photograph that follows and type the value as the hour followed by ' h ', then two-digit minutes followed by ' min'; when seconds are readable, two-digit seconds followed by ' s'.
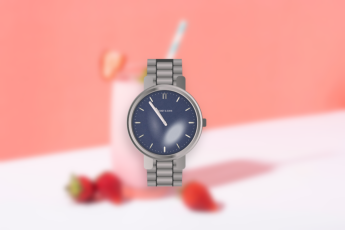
10 h 54 min
